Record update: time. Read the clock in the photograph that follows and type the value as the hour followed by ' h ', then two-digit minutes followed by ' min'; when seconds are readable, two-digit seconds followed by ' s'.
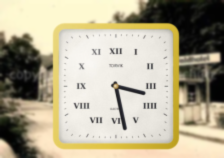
3 h 28 min
